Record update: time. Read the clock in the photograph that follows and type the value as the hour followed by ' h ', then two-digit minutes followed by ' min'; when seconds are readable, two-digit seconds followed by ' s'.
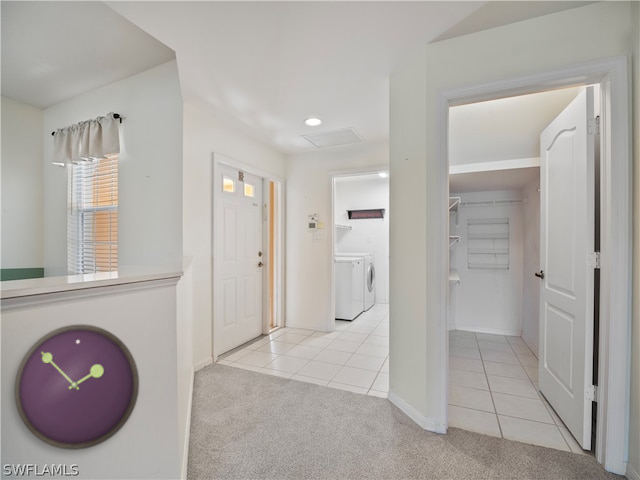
1 h 52 min
